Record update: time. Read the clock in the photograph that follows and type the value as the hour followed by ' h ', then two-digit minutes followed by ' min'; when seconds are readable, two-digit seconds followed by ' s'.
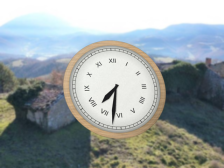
7 h 32 min
